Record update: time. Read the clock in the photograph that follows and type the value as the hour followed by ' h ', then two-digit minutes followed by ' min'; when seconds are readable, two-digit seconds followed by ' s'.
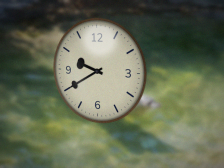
9 h 40 min
